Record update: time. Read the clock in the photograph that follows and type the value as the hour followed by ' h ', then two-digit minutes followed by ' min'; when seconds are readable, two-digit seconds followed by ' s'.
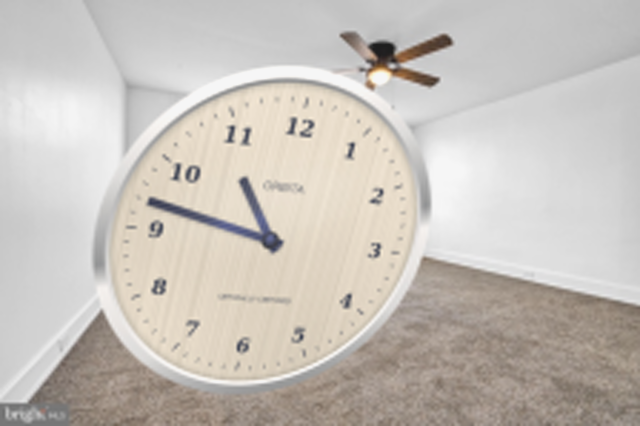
10 h 47 min
